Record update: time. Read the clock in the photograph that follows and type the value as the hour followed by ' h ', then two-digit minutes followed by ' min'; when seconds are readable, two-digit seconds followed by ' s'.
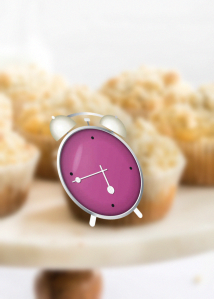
5 h 43 min
